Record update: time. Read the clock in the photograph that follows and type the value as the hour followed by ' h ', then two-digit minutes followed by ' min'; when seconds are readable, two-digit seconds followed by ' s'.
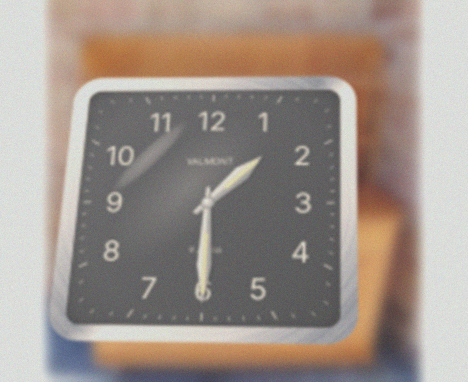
1 h 30 min
